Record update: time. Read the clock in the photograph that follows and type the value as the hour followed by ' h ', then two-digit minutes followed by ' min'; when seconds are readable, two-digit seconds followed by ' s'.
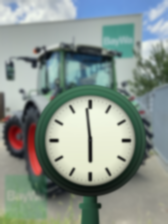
5 h 59 min
